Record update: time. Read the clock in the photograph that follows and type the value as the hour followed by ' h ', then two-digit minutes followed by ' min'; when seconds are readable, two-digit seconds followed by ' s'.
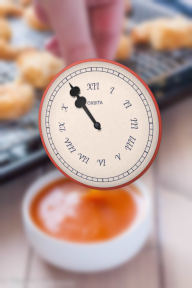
10 h 55 min
